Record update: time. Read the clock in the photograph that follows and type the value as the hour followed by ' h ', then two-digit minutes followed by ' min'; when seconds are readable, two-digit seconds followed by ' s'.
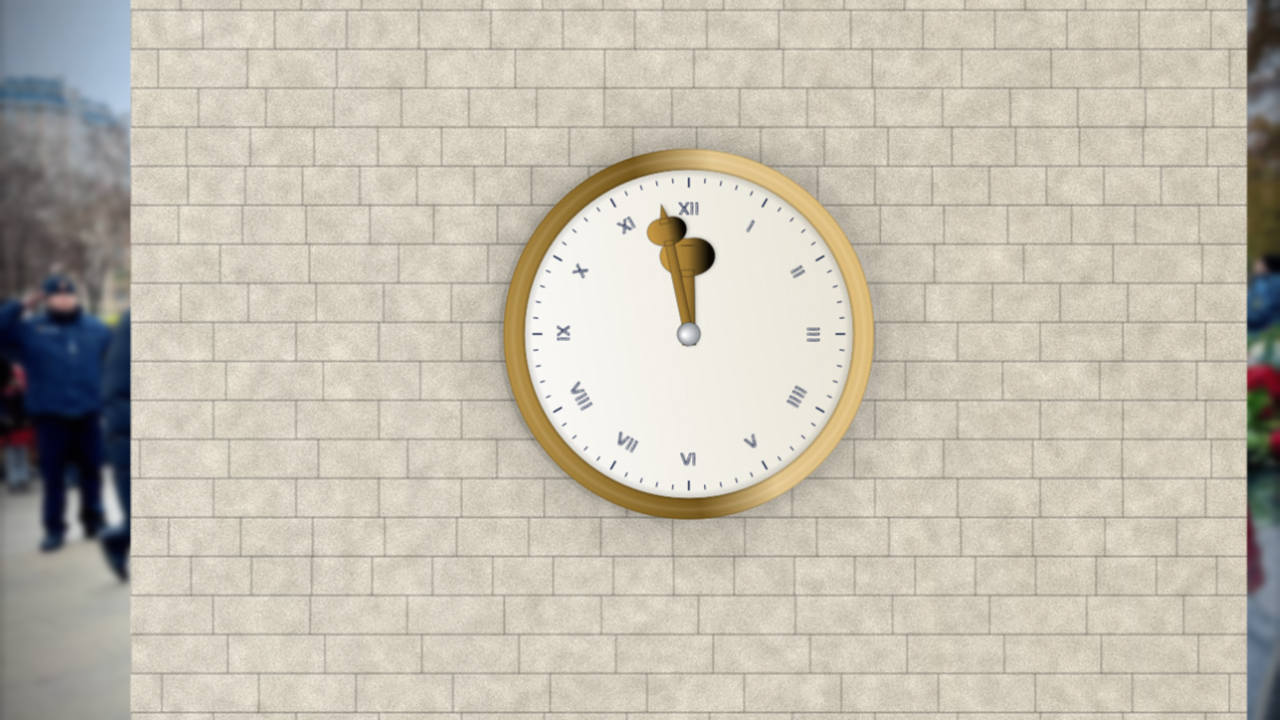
11 h 58 min
